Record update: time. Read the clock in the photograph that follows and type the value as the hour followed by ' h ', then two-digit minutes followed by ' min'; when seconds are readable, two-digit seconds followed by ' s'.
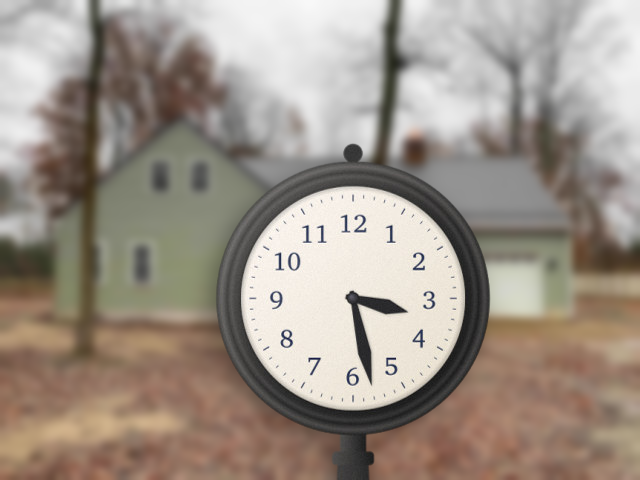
3 h 28 min
